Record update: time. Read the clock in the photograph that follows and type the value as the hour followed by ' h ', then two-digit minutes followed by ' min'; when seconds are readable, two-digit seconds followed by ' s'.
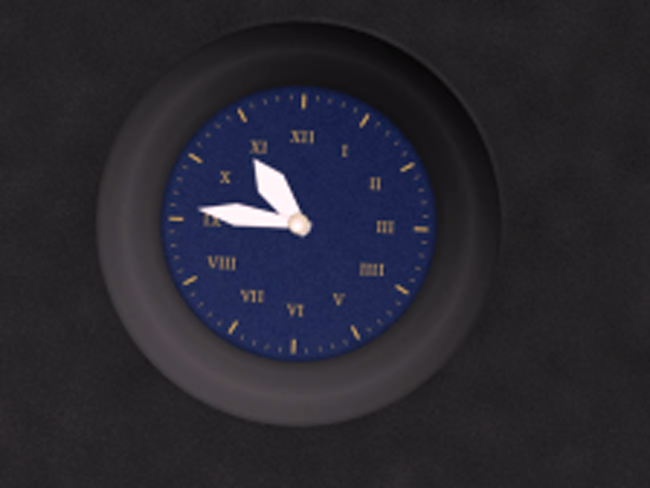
10 h 46 min
